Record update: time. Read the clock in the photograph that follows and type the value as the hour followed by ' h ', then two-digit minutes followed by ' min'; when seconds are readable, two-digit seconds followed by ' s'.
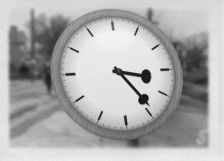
3 h 24 min
